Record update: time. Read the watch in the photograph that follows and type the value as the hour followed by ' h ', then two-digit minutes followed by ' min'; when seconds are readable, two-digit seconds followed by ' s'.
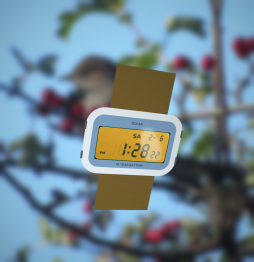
1 h 28 min 22 s
